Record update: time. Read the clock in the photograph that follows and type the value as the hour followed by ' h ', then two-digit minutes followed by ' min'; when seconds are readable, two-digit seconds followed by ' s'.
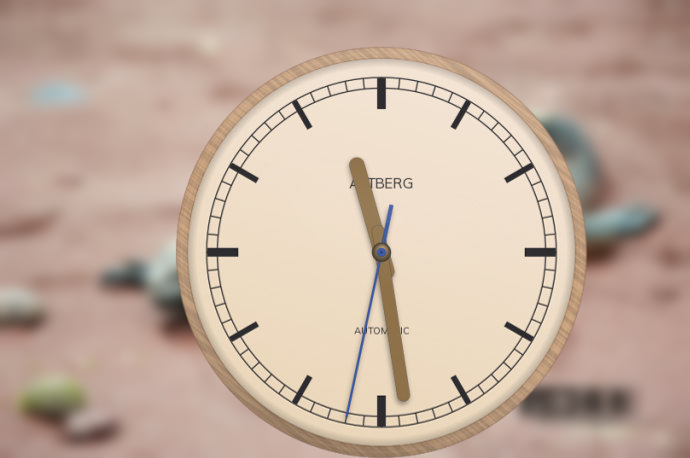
11 h 28 min 32 s
